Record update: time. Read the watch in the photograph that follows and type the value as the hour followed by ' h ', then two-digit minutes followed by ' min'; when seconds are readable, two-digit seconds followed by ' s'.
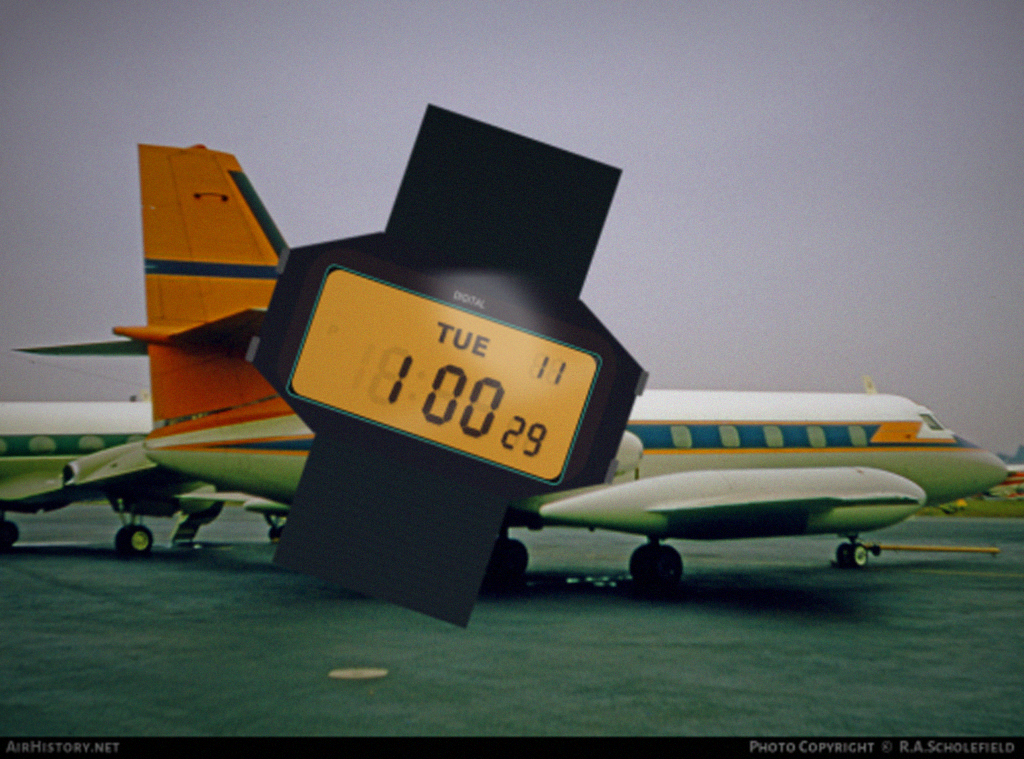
1 h 00 min 29 s
